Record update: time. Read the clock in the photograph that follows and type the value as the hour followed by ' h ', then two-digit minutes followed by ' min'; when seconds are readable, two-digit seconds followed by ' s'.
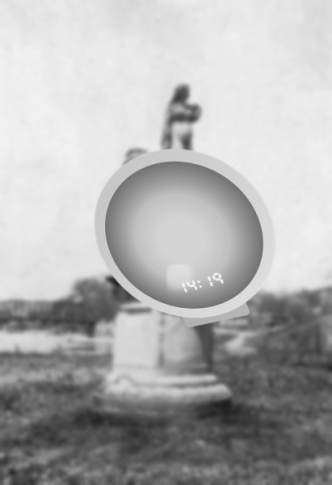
14 h 19 min
